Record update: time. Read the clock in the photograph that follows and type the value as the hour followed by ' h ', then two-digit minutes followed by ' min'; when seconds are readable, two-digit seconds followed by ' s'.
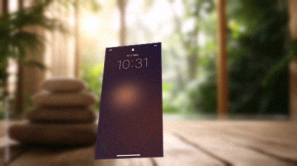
10 h 31 min
